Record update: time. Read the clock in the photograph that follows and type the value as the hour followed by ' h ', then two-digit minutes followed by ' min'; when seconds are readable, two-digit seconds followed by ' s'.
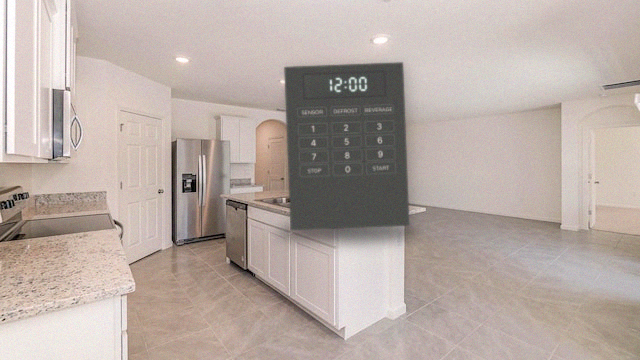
12 h 00 min
